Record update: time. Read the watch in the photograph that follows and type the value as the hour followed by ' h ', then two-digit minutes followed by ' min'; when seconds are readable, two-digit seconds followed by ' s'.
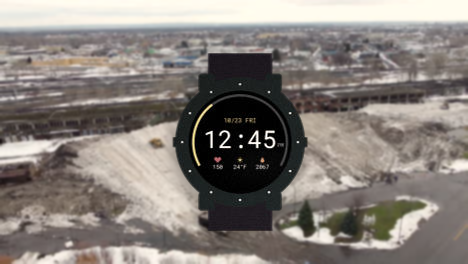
12 h 45 min
